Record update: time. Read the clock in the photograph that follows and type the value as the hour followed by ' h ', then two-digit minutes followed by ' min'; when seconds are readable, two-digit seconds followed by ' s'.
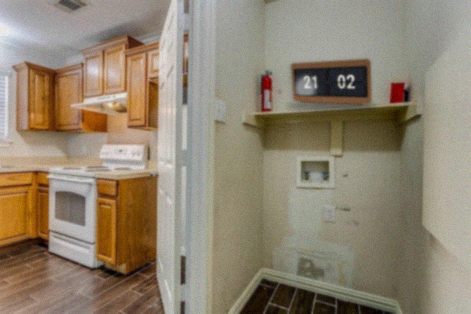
21 h 02 min
